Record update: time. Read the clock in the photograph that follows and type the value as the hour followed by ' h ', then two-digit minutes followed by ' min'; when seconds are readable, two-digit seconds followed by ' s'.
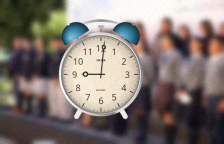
9 h 01 min
